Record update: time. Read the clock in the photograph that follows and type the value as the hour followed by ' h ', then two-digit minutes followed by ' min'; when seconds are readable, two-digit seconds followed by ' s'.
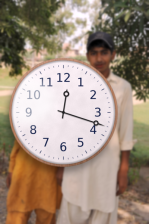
12 h 18 min
